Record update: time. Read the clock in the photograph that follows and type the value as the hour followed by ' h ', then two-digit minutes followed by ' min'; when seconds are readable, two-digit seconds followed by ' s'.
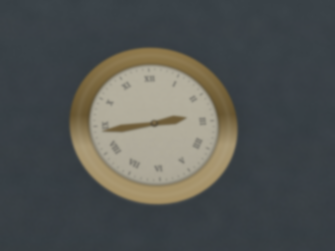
2 h 44 min
